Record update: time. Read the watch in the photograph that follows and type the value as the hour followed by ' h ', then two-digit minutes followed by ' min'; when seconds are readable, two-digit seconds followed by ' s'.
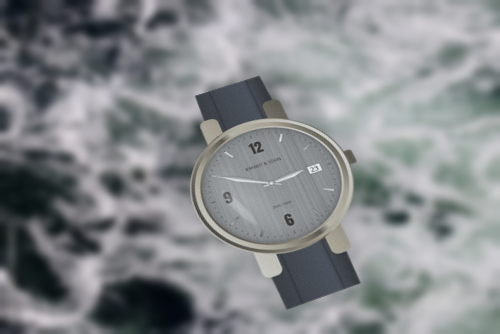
2 h 50 min
